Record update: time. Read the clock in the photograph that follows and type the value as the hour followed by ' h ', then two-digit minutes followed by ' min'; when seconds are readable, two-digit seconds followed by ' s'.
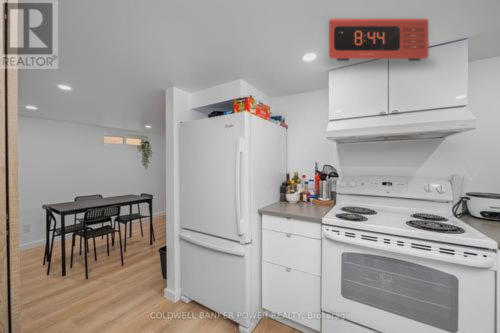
8 h 44 min
